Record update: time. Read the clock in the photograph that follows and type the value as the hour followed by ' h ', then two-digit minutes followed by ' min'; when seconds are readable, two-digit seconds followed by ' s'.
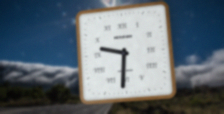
9 h 31 min
